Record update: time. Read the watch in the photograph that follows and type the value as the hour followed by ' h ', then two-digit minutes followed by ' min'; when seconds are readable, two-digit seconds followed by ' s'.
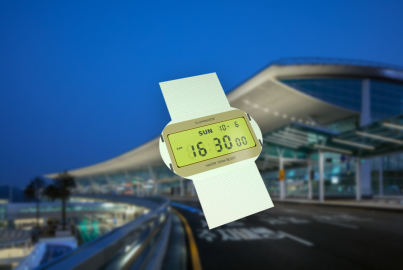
16 h 30 min 00 s
